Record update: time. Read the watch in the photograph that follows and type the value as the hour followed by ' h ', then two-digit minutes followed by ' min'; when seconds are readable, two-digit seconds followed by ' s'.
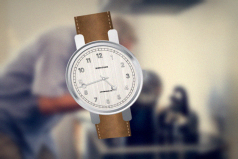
4 h 43 min
